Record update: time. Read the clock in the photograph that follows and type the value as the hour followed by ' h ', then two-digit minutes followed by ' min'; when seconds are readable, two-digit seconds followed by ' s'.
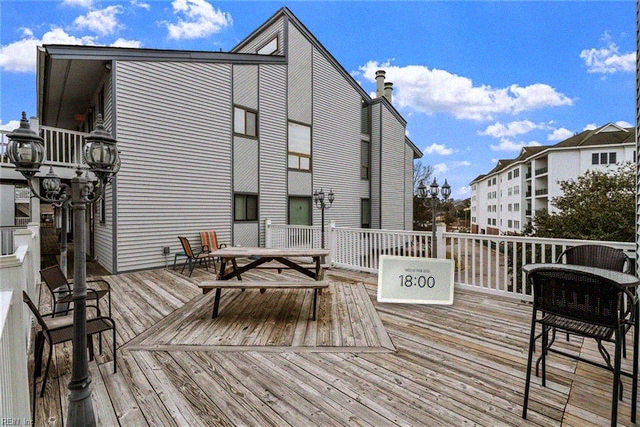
18 h 00 min
